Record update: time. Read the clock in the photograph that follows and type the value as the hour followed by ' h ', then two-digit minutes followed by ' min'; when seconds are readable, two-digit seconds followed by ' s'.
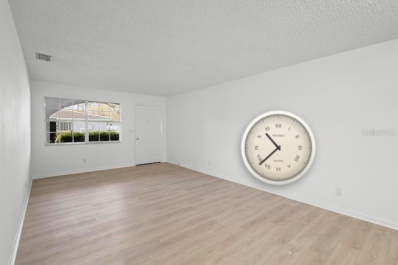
10 h 38 min
